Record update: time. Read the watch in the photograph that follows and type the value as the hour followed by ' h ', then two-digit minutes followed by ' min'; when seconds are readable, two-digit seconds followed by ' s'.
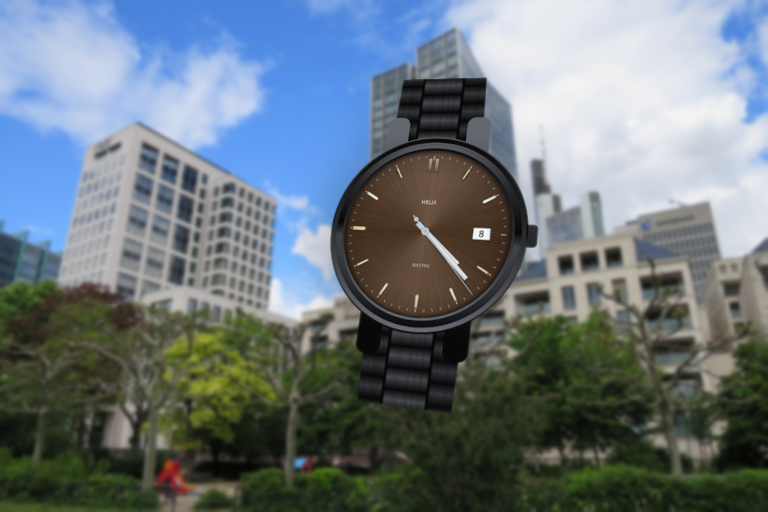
4 h 22 min 23 s
